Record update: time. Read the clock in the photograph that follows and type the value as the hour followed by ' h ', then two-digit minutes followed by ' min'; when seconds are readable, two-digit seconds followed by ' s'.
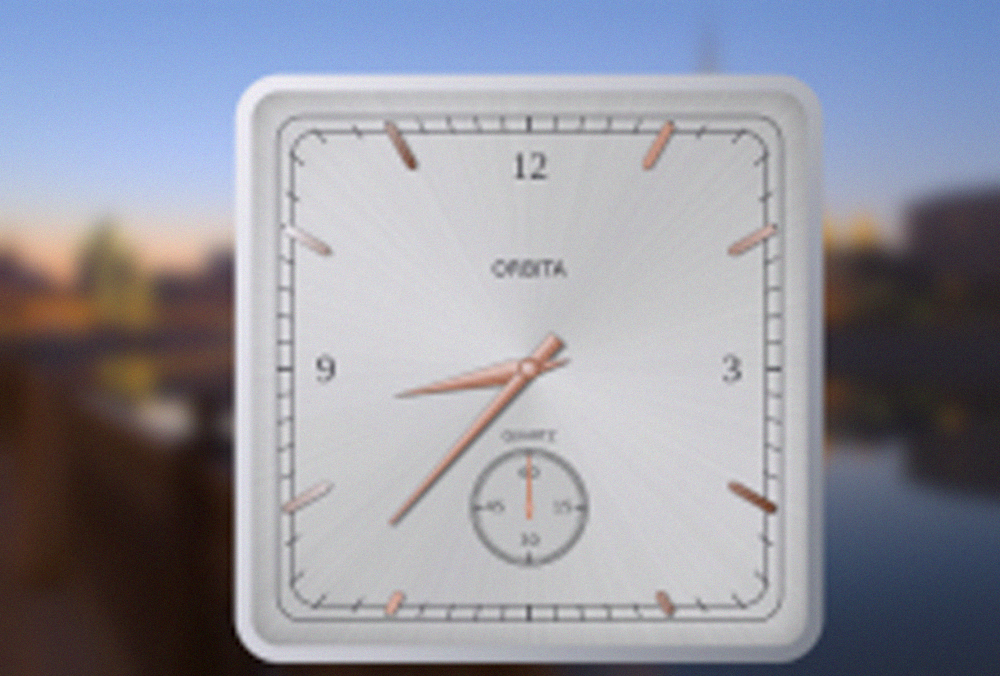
8 h 37 min
